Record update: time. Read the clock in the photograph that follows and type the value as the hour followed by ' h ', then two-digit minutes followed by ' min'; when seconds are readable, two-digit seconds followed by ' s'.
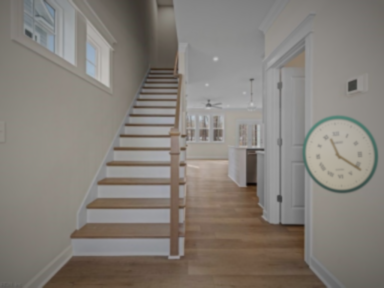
11 h 21 min
